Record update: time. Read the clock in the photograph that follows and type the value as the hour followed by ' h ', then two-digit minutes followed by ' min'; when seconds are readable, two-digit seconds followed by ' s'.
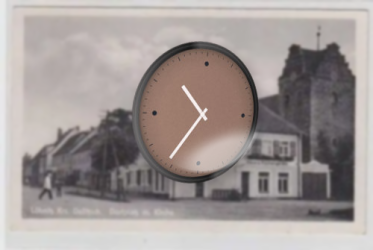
10 h 36 min
